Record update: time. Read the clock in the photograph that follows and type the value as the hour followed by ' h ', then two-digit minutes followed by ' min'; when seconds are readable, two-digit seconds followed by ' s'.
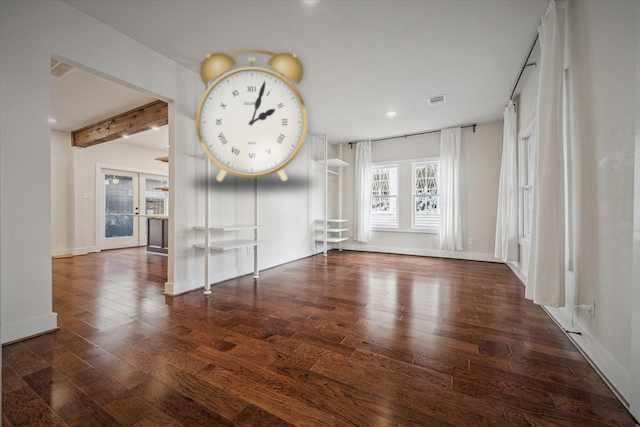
2 h 03 min
